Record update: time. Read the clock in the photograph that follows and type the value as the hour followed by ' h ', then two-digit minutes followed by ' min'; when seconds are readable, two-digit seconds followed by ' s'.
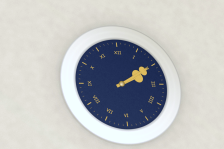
2 h 10 min
